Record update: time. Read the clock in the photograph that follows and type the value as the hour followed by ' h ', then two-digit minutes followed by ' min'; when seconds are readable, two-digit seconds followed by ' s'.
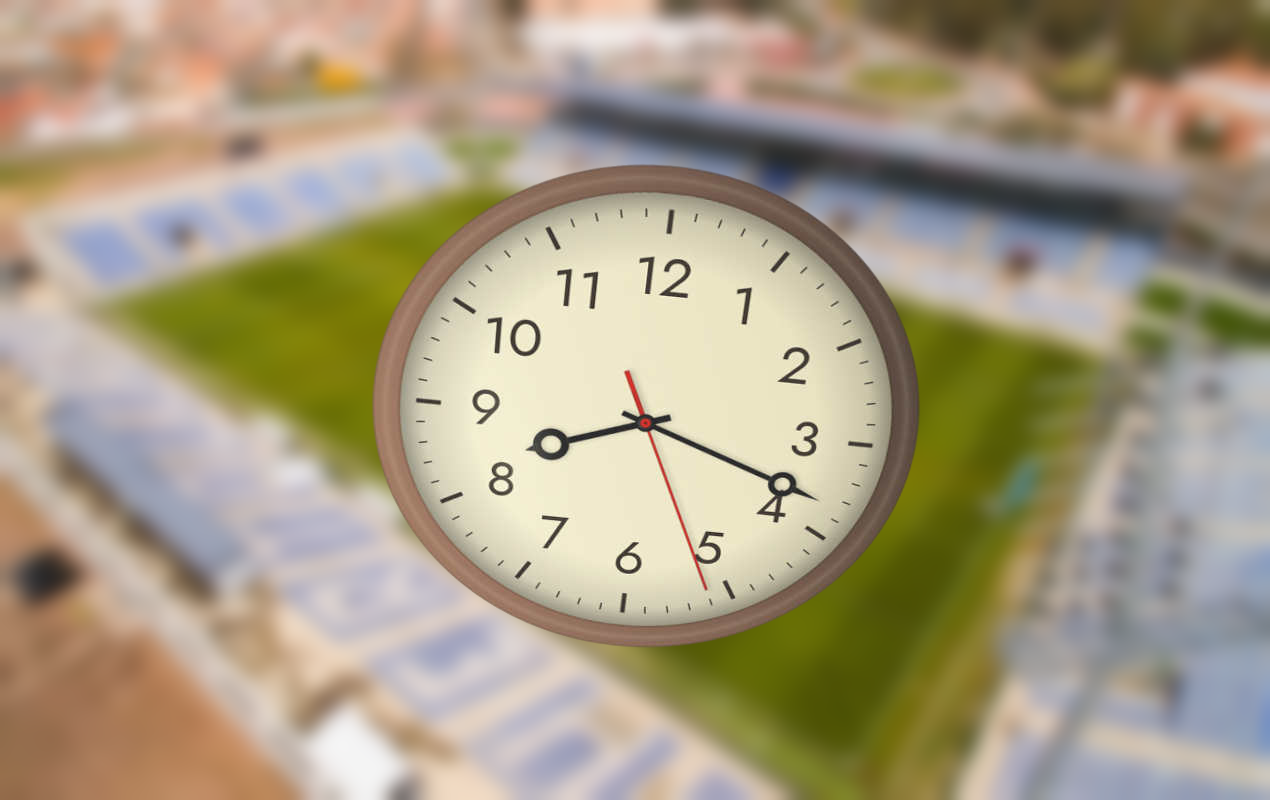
8 h 18 min 26 s
